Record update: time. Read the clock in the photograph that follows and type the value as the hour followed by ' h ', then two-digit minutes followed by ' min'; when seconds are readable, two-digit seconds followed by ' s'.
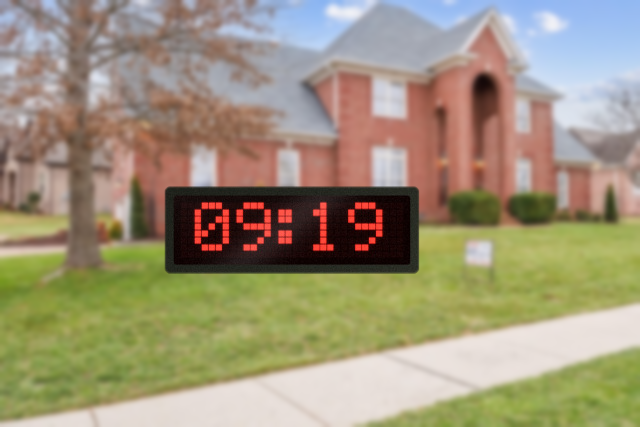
9 h 19 min
